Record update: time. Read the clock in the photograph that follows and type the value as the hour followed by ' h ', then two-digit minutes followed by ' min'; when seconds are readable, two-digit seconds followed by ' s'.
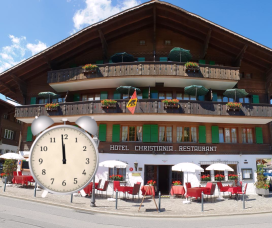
11 h 59 min
